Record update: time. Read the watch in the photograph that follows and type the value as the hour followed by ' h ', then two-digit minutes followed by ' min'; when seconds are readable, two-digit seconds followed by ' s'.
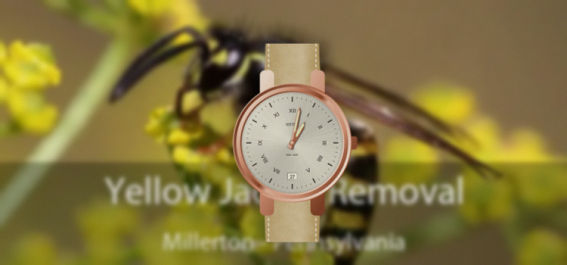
1 h 02 min
